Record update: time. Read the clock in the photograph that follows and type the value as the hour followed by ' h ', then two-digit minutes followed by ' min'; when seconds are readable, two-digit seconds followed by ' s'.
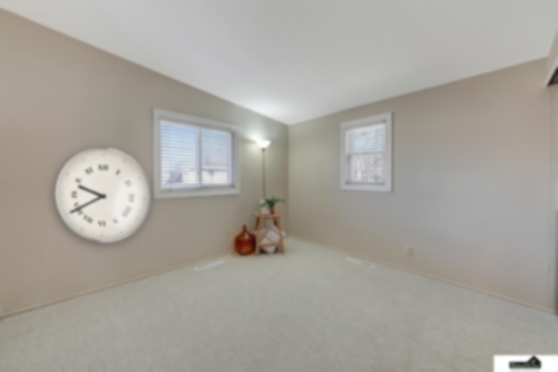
9 h 40 min
